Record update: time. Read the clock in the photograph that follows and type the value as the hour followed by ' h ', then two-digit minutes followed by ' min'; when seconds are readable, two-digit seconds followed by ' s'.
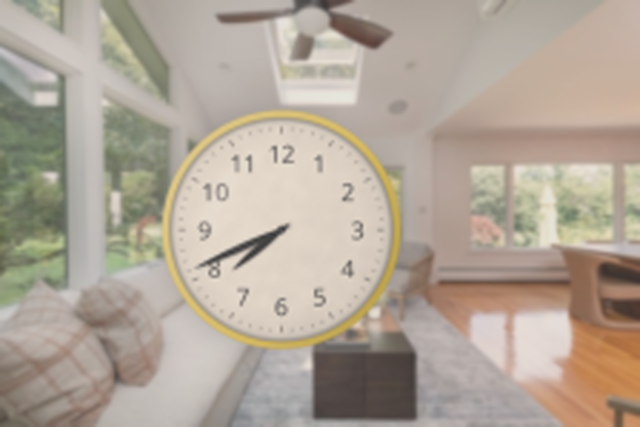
7 h 41 min
